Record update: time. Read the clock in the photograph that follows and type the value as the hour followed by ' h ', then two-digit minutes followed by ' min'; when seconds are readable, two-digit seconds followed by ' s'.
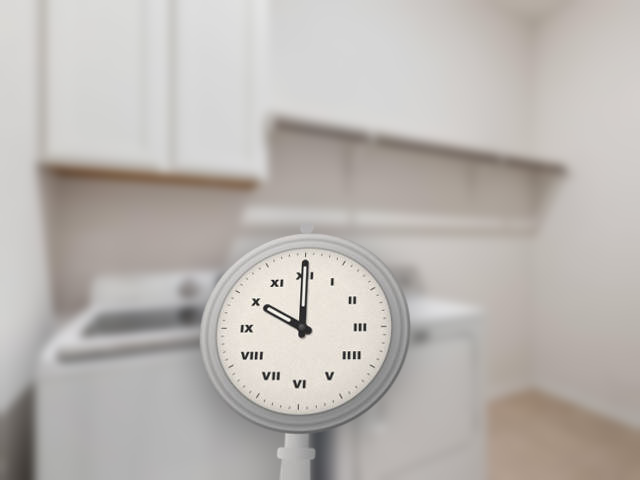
10 h 00 min
